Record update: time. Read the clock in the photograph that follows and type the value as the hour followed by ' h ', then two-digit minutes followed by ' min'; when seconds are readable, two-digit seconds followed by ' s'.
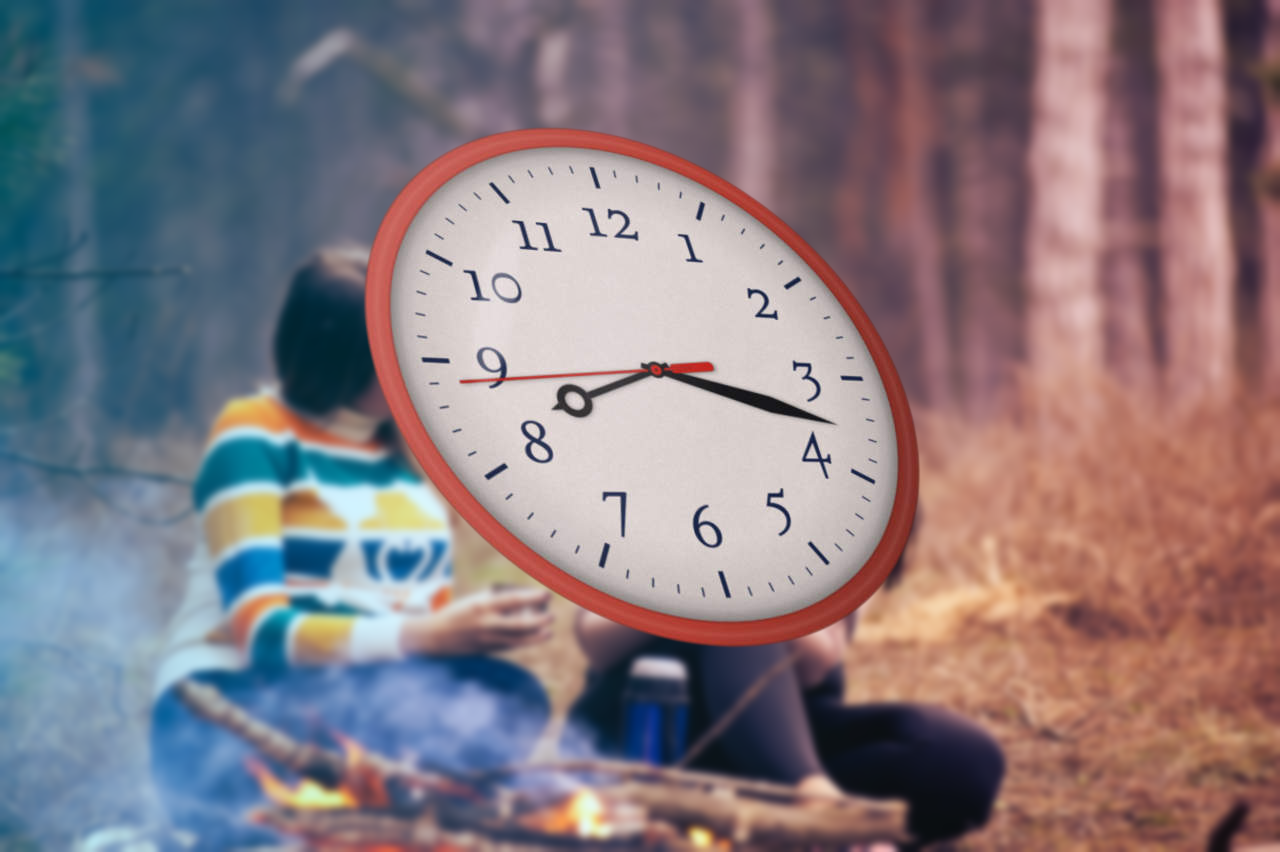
8 h 17 min 44 s
